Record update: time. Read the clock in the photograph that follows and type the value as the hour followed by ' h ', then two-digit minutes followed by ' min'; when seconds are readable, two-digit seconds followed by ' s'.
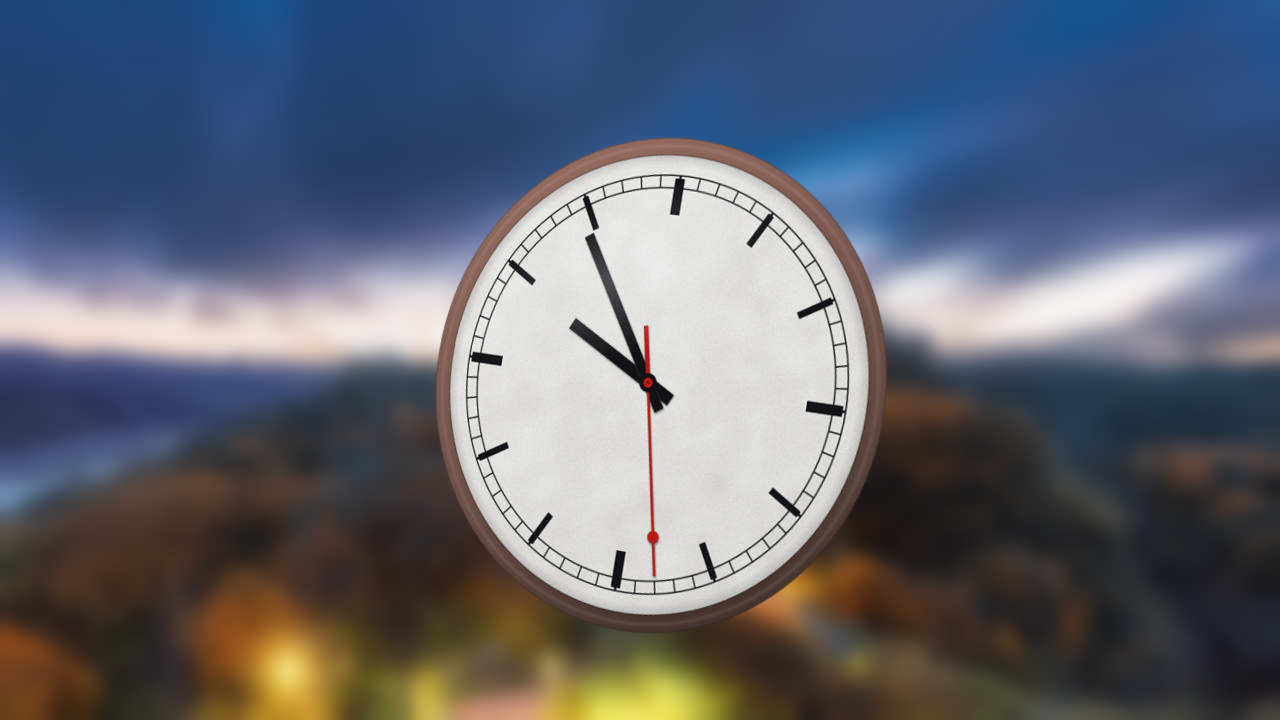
9 h 54 min 28 s
